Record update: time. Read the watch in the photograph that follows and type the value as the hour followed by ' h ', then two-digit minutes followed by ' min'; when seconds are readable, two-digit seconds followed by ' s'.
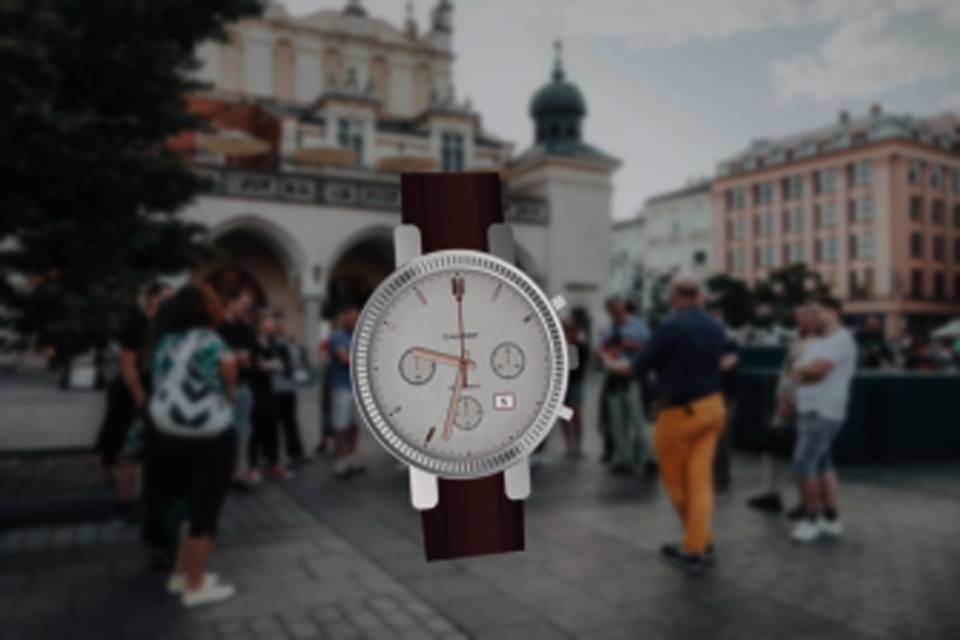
9 h 33 min
